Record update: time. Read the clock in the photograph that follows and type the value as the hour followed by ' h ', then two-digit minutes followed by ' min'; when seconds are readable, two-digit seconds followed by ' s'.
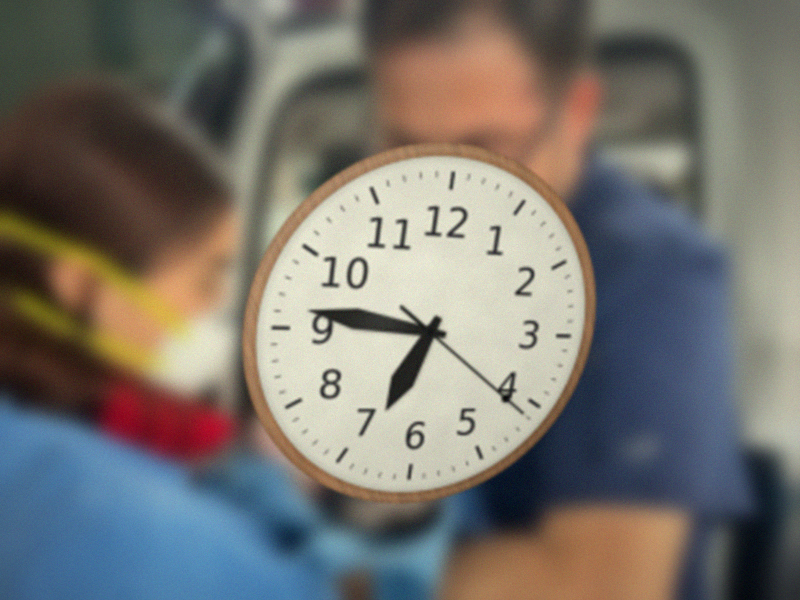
6 h 46 min 21 s
